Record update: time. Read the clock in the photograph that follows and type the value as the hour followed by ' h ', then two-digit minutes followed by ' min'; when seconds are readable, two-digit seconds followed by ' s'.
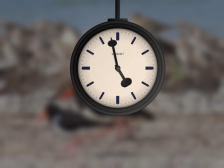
4 h 58 min
